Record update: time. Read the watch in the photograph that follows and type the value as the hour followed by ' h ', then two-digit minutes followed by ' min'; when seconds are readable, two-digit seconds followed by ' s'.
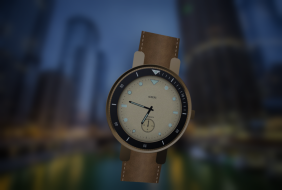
6 h 47 min
